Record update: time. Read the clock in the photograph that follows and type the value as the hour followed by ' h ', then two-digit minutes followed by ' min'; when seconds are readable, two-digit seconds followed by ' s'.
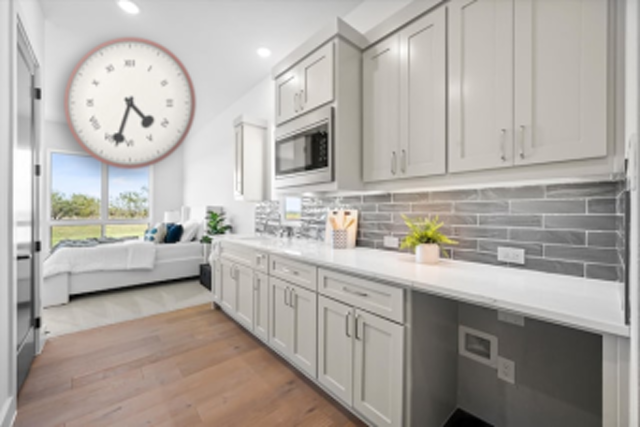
4 h 33 min
